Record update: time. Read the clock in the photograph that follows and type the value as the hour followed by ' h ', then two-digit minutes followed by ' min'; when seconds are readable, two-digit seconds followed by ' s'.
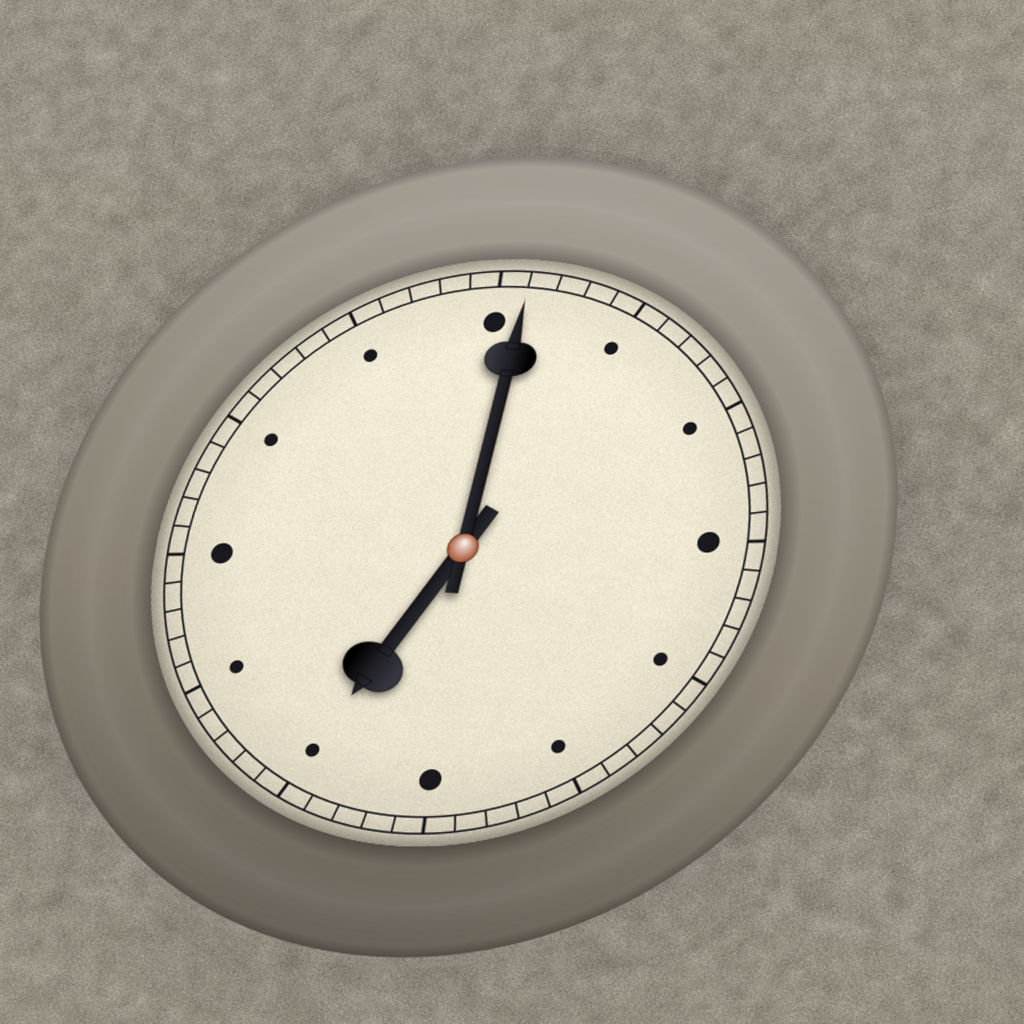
7 h 01 min
